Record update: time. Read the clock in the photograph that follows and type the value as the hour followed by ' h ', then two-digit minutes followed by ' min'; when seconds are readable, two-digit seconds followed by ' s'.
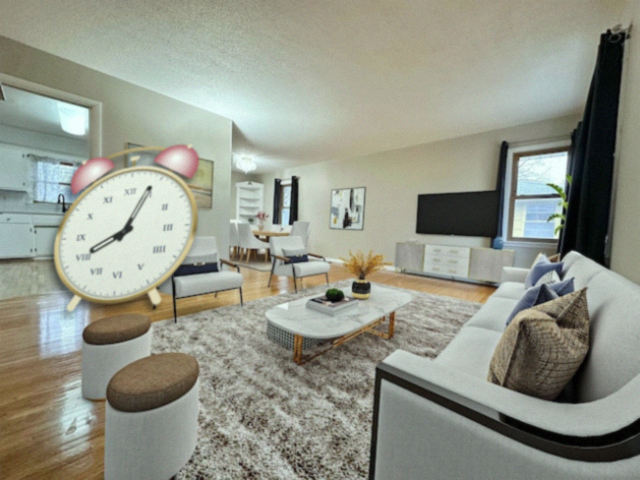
8 h 04 min
